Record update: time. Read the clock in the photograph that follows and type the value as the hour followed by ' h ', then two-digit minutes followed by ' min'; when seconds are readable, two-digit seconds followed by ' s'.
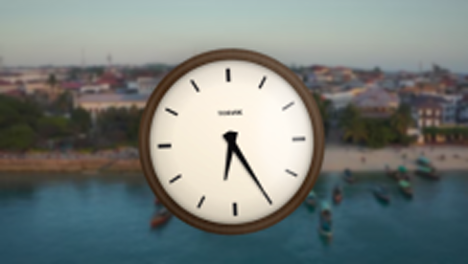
6 h 25 min
